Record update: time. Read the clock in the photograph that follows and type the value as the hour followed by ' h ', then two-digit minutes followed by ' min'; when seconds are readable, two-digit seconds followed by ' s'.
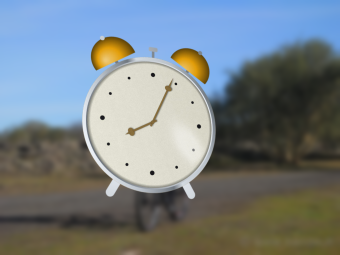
8 h 04 min
